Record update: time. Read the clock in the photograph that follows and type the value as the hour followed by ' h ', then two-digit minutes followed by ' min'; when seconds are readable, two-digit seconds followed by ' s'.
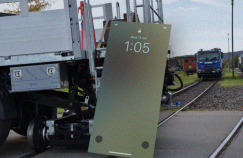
1 h 05 min
